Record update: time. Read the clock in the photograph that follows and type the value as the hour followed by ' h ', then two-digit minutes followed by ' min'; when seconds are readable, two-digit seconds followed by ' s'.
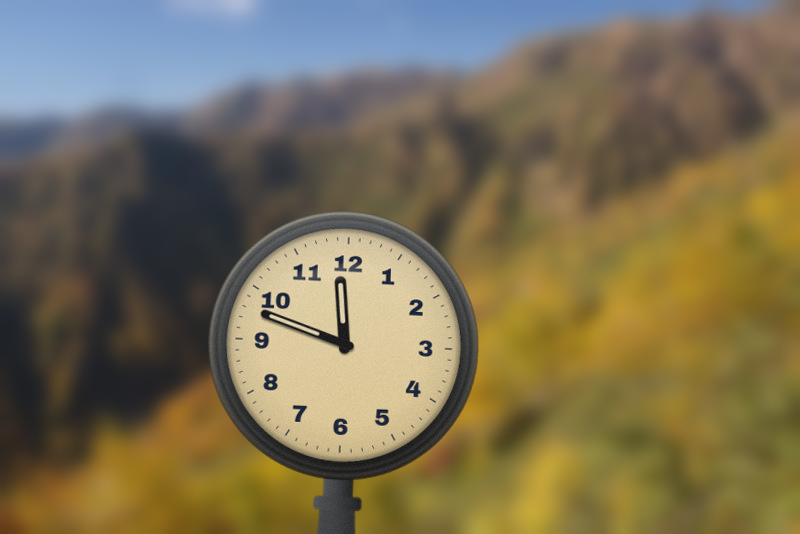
11 h 48 min
